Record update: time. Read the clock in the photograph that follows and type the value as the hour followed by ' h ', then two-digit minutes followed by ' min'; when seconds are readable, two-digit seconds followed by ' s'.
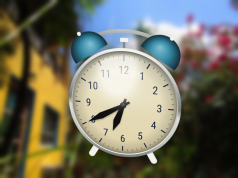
6 h 40 min
